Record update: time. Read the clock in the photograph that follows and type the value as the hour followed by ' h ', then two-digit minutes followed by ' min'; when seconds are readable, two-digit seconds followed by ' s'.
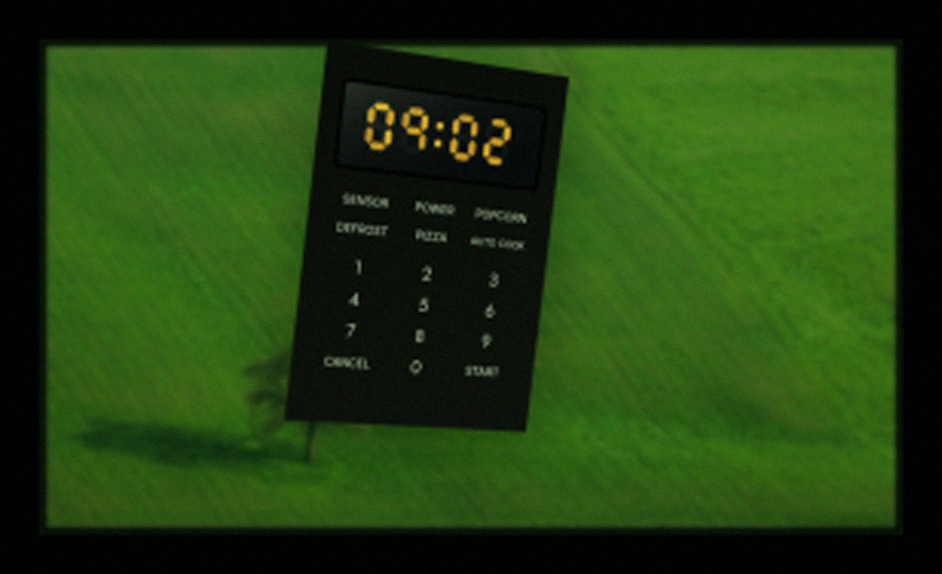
9 h 02 min
